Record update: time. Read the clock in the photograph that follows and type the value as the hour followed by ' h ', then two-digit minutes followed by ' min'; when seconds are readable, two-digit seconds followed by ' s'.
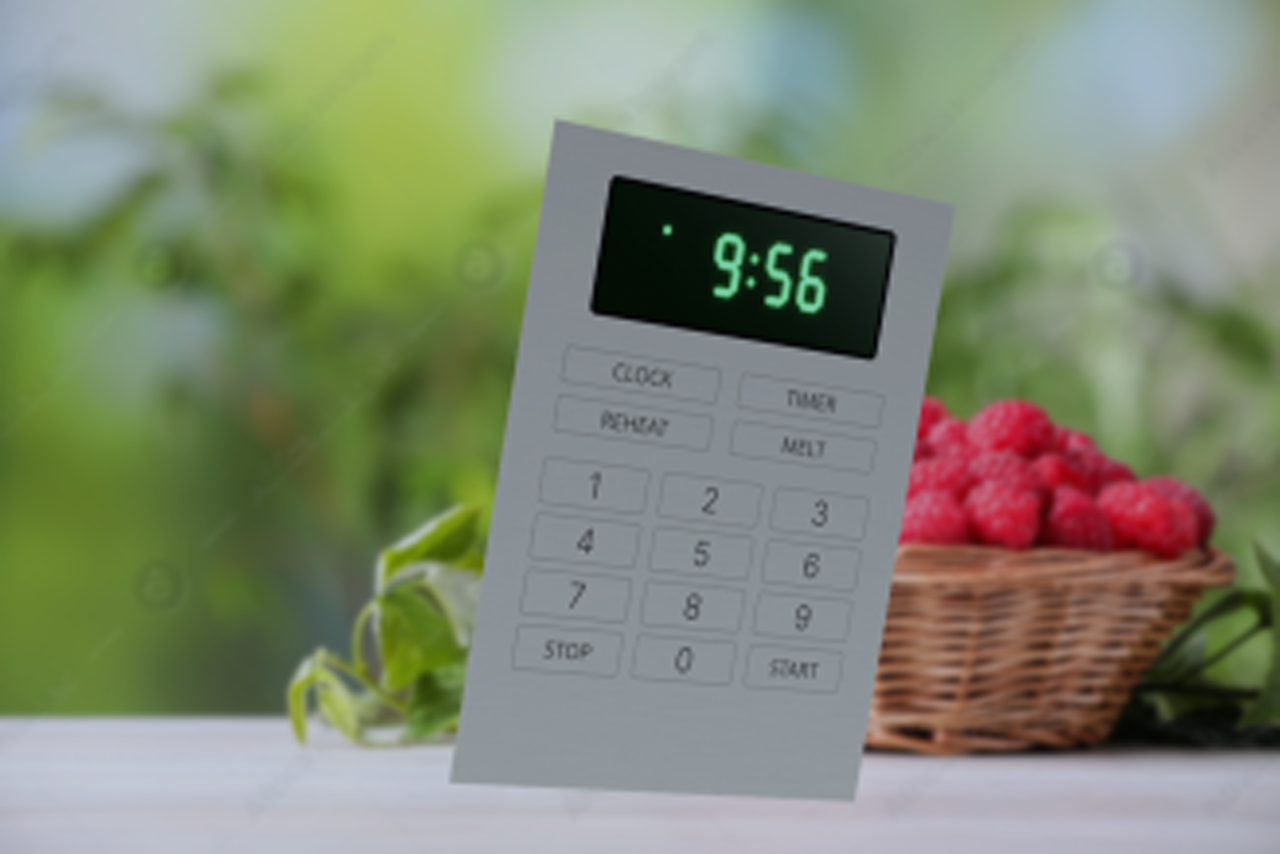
9 h 56 min
